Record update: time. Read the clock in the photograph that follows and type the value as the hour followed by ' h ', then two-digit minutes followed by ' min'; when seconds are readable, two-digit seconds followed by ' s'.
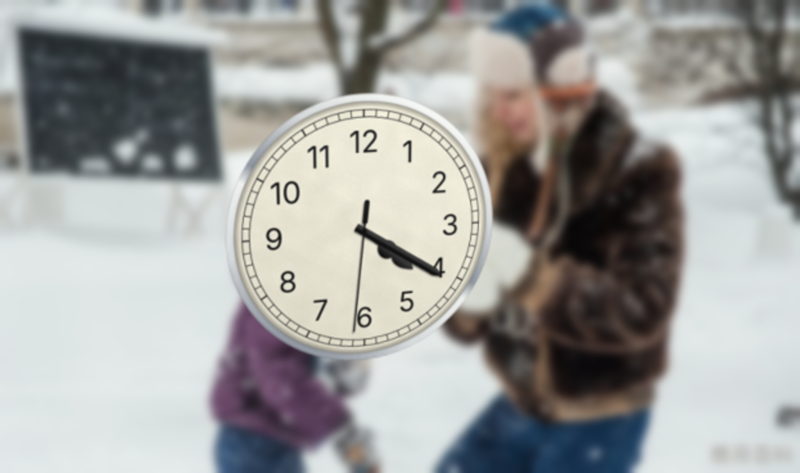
4 h 20 min 31 s
